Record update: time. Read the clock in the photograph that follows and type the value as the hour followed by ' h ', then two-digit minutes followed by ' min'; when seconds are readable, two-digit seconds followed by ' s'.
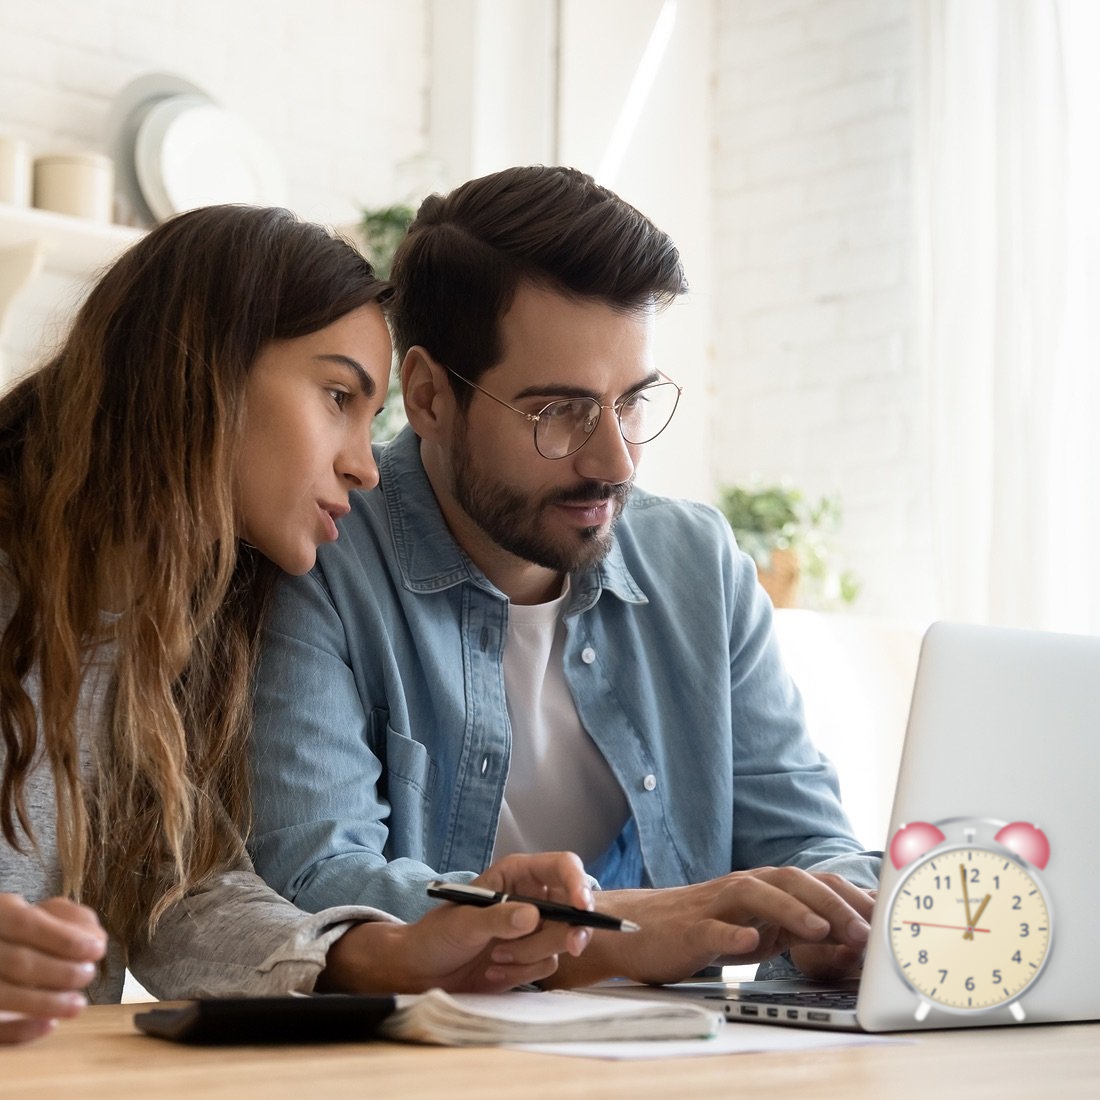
12 h 58 min 46 s
